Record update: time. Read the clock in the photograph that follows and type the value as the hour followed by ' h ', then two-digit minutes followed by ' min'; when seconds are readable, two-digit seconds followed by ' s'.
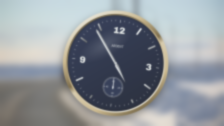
4 h 54 min
